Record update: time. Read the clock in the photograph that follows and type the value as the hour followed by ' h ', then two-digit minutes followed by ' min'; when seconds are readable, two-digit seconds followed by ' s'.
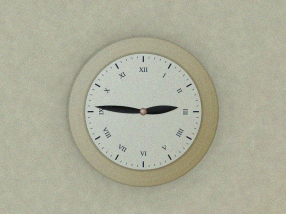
2 h 46 min
